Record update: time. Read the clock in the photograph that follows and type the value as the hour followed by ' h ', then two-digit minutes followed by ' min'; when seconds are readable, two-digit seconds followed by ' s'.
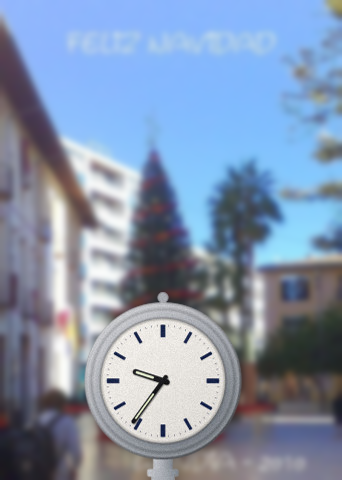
9 h 36 min
